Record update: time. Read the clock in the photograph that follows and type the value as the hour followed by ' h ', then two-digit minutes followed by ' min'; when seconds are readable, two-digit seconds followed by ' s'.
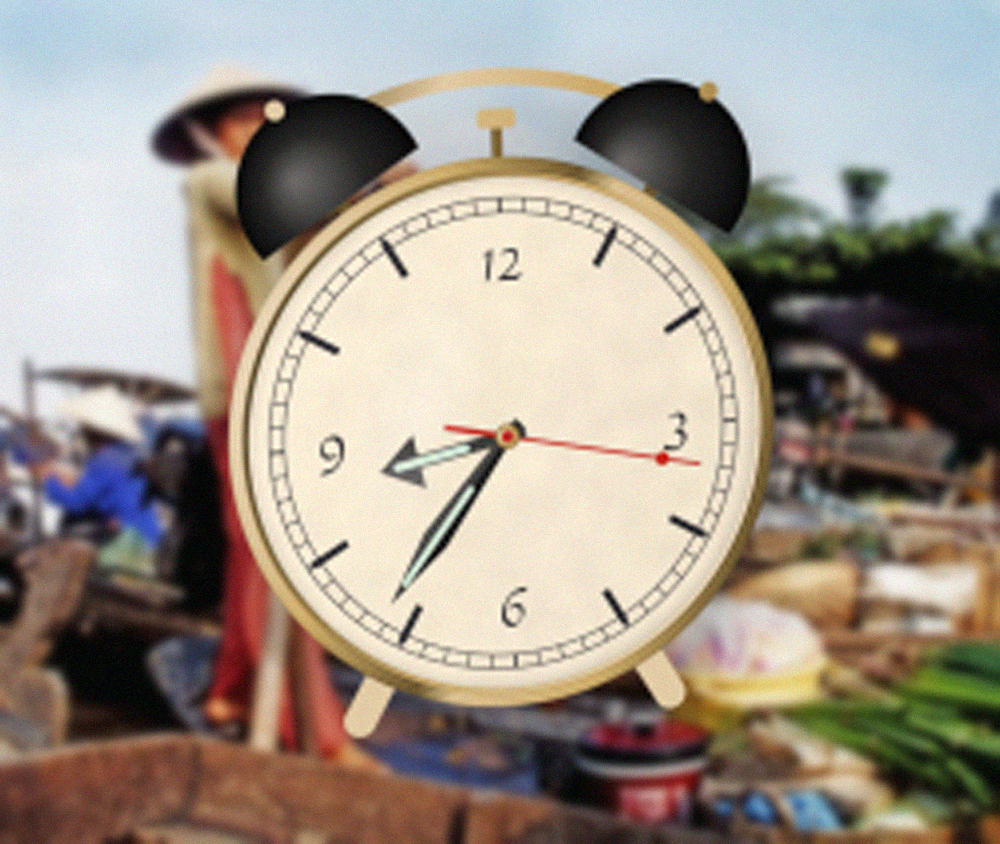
8 h 36 min 17 s
